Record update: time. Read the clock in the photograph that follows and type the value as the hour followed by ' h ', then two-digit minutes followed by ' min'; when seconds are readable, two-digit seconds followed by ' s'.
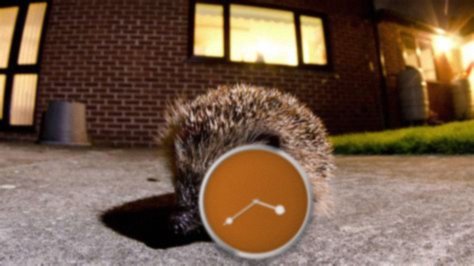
3 h 39 min
